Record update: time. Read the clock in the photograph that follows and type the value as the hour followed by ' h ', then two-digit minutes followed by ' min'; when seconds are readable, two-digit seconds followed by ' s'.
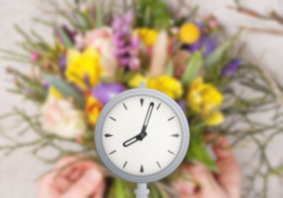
8 h 03 min
